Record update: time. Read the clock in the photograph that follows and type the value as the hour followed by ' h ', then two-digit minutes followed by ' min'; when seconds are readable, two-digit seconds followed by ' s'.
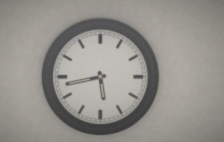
5 h 43 min
